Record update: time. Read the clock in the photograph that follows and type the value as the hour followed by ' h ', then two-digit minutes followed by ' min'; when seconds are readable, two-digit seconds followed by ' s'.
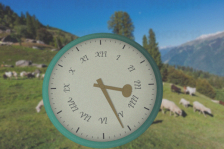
3 h 26 min
